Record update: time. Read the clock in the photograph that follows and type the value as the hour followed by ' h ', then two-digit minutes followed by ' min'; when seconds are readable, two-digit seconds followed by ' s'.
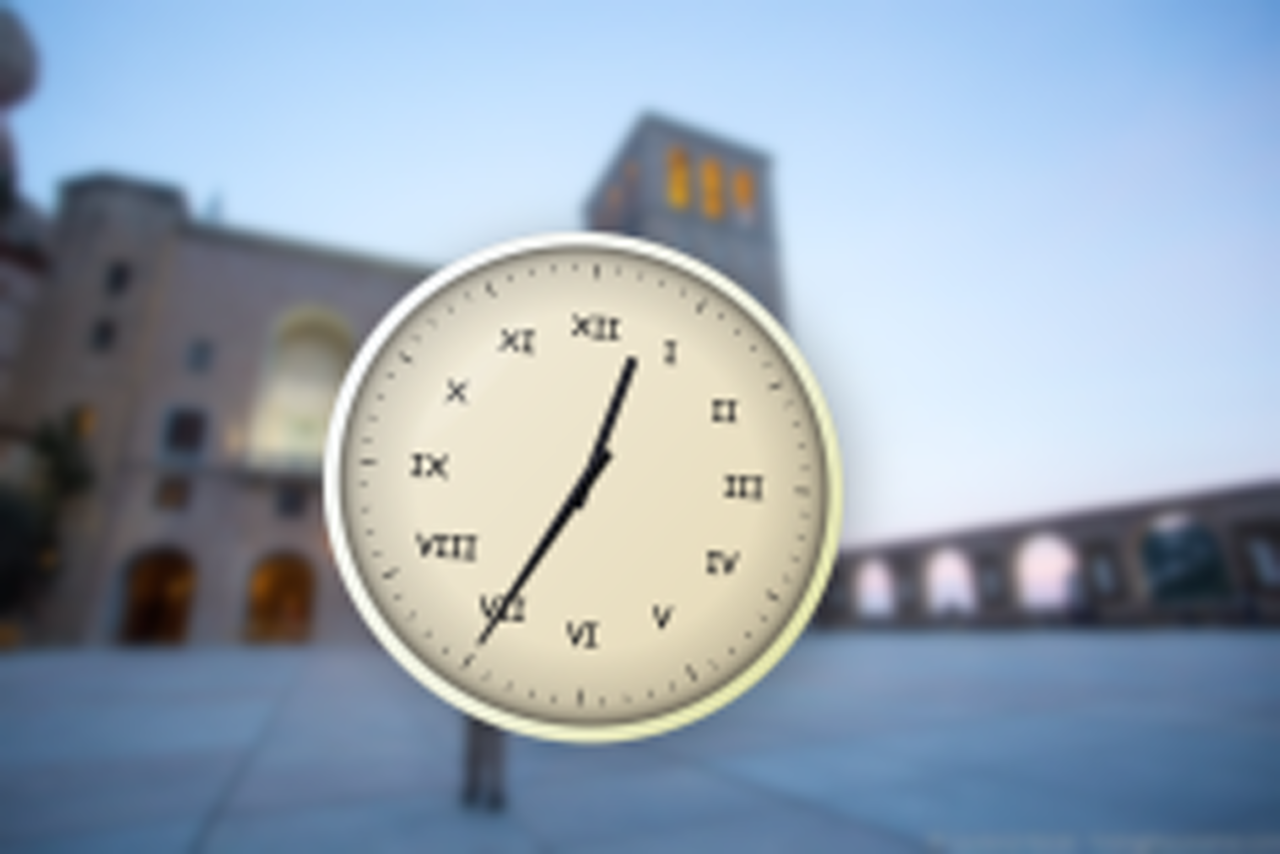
12 h 35 min
